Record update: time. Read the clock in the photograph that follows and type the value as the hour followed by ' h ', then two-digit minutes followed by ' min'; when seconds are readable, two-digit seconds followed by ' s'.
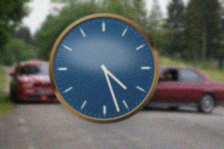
4 h 27 min
